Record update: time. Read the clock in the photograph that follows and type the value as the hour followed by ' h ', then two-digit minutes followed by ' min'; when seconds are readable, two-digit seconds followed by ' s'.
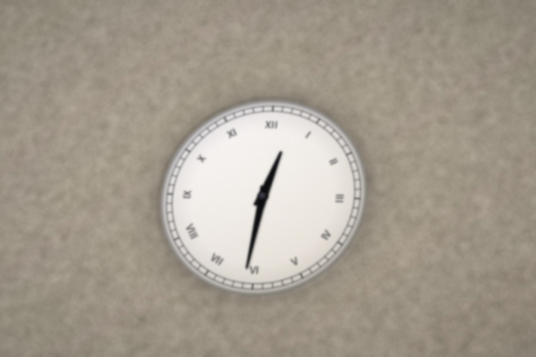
12 h 31 min
